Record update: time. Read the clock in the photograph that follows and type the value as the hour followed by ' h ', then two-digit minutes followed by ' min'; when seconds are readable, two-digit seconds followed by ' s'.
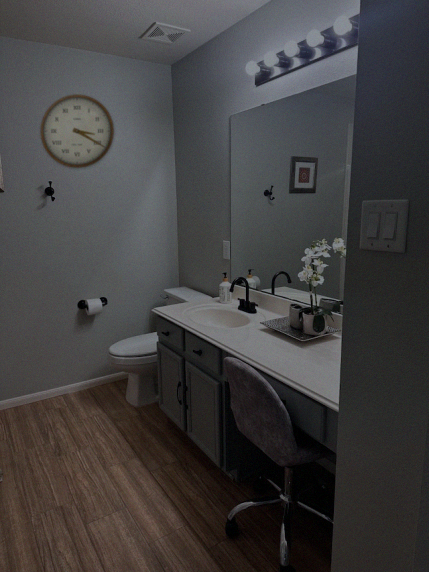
3 h 20 min
